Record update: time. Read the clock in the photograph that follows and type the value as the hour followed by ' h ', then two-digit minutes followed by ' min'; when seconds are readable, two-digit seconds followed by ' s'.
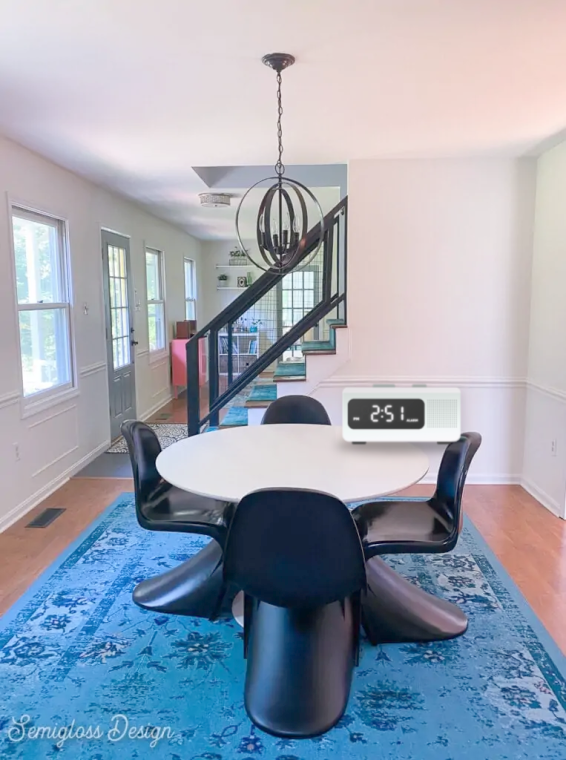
2 h 51 min
